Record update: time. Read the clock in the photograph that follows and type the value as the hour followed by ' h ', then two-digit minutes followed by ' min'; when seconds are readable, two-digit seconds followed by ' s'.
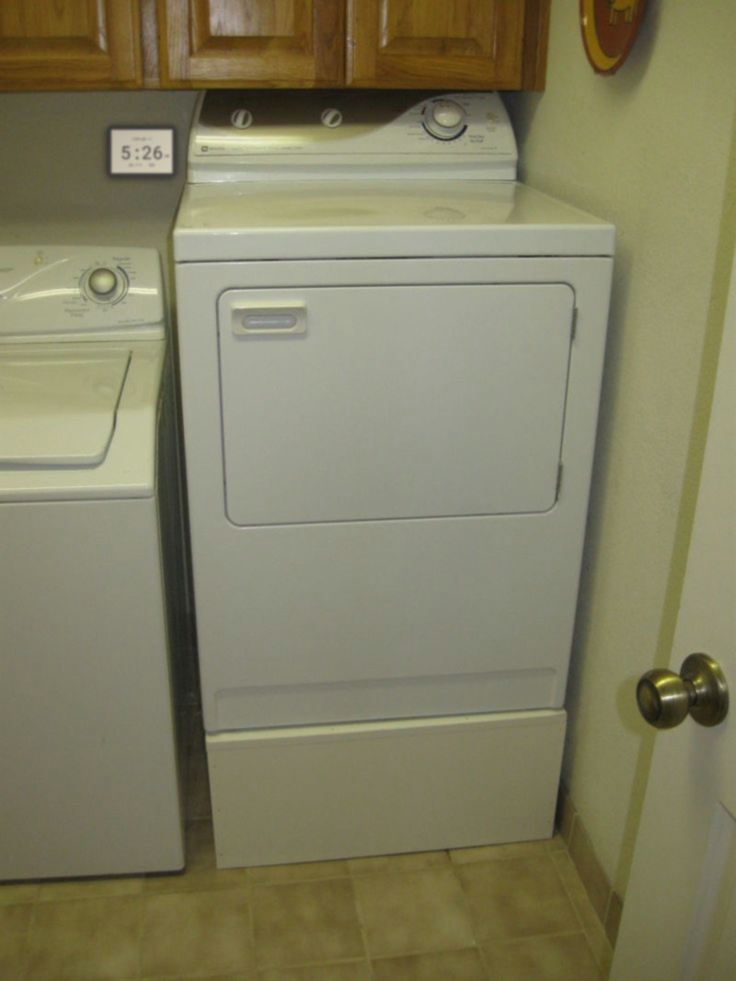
5 h 26 min
